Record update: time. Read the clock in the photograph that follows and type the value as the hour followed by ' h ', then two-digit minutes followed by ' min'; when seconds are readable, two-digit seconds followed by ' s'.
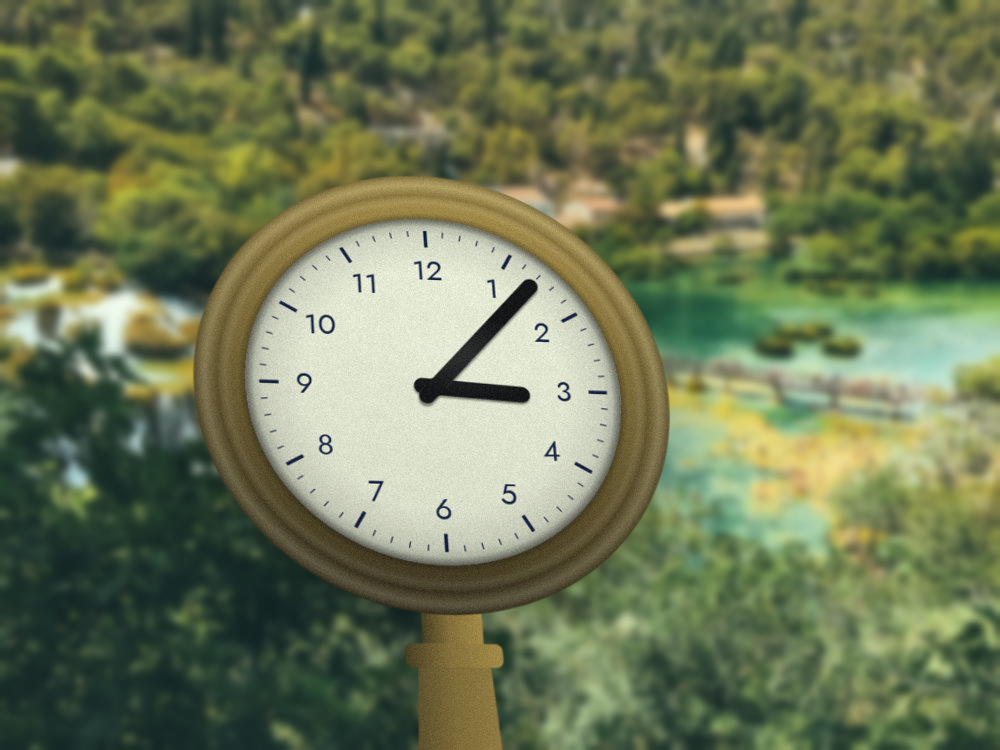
3 h 07 min
